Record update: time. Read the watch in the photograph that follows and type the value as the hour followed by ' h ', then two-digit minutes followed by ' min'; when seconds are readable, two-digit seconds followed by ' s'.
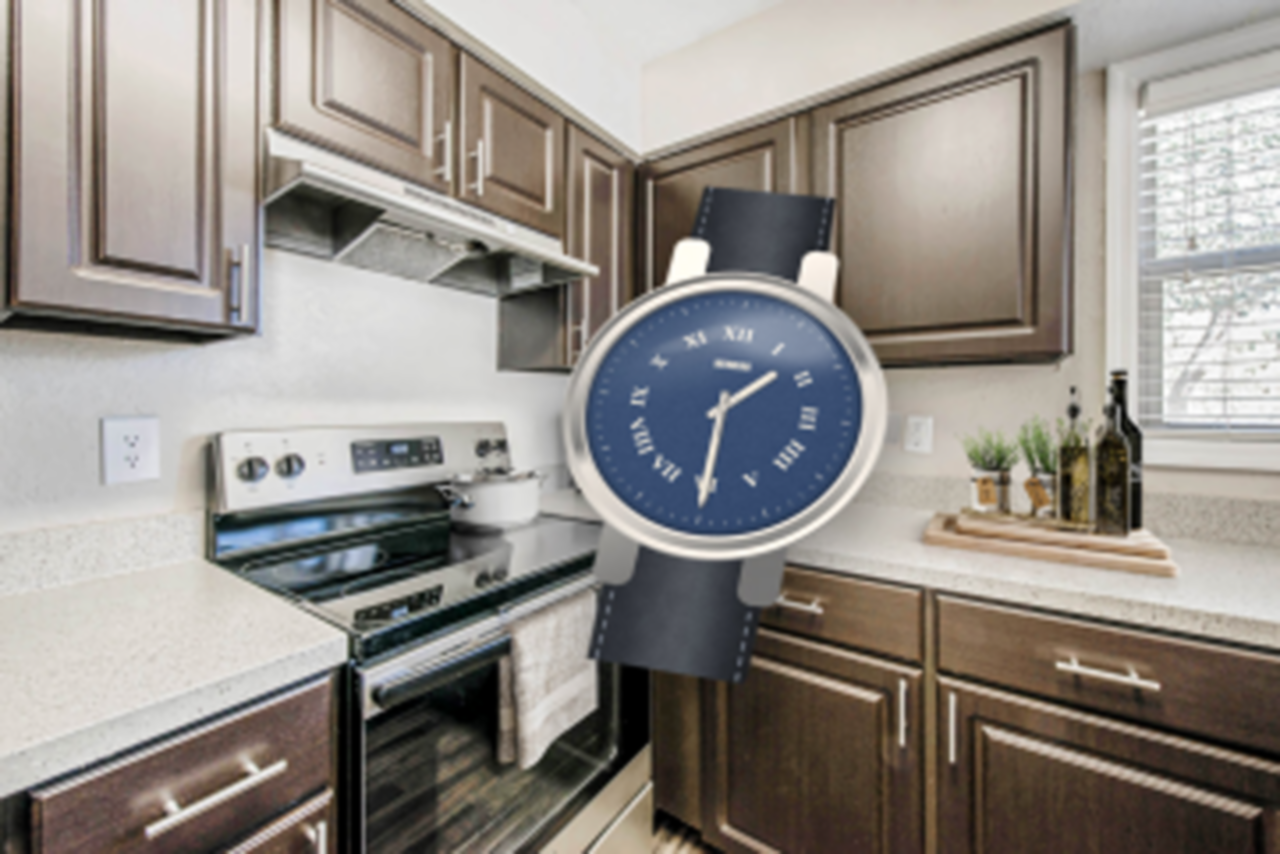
1 h 30 min
